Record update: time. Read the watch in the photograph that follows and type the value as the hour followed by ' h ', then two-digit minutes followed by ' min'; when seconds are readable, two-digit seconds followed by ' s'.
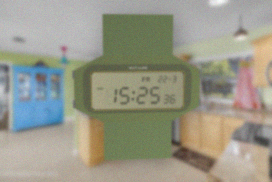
15 h 25 min
